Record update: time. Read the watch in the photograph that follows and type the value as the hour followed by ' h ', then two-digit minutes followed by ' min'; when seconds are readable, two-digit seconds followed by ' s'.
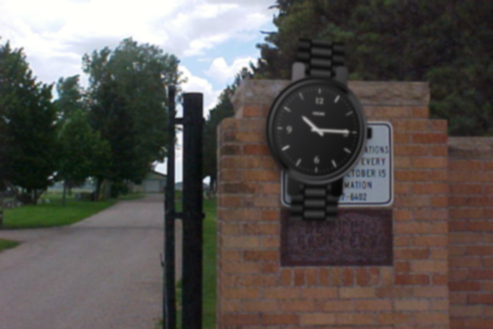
10 h 15 min
